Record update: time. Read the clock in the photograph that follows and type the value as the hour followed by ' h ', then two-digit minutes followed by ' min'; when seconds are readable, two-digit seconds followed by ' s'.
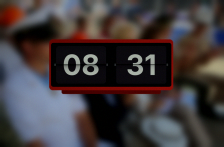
8 h 31 min
